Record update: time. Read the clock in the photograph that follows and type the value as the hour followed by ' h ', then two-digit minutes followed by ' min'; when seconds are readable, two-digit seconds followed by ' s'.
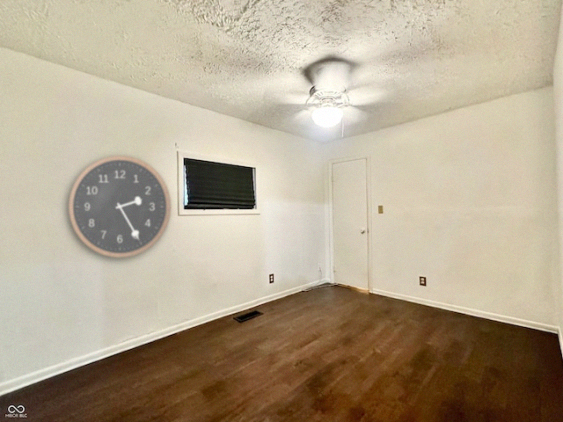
2 h 25 min
